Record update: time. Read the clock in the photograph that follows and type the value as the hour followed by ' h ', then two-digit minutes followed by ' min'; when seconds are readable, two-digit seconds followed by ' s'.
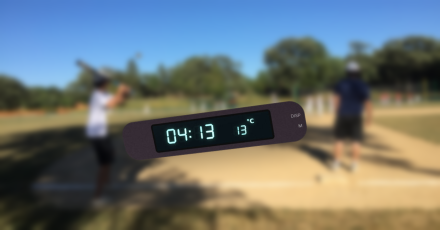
4 h 13 min
